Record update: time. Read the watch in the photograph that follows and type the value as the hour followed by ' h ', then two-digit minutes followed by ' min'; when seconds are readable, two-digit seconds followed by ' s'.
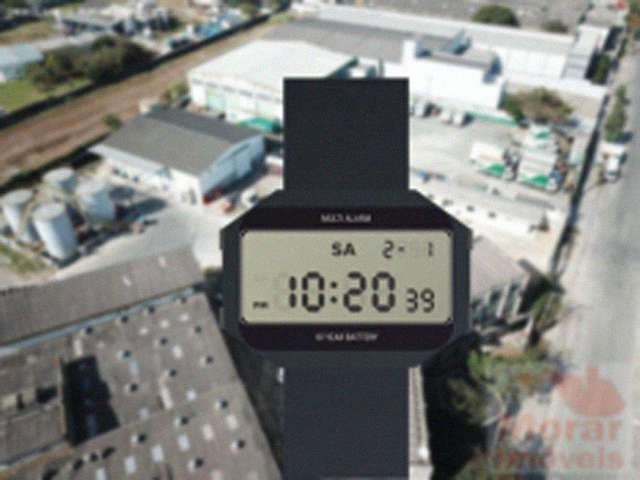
10 h 20 min 39 s
